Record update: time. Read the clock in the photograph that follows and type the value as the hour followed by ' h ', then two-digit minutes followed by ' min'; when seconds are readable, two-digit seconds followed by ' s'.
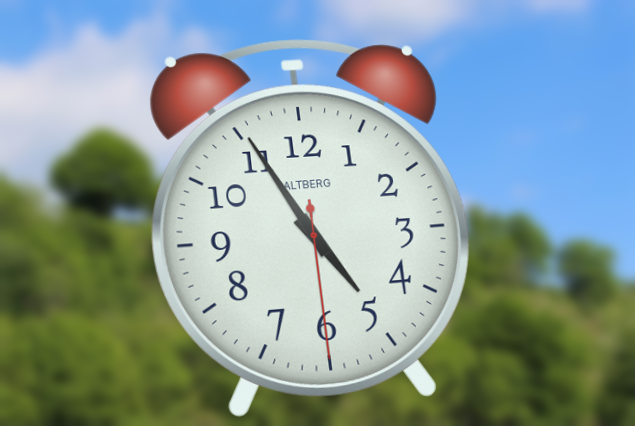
4 h 55 min 30 s
